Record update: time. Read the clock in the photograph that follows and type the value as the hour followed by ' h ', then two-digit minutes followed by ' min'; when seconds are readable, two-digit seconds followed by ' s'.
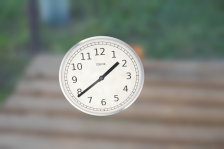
1 h 39 min
